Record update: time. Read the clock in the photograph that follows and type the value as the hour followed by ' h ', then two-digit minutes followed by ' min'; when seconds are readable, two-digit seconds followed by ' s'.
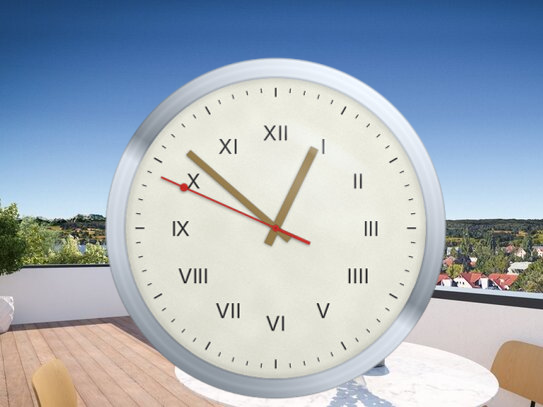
12 h 51 min 49 s
